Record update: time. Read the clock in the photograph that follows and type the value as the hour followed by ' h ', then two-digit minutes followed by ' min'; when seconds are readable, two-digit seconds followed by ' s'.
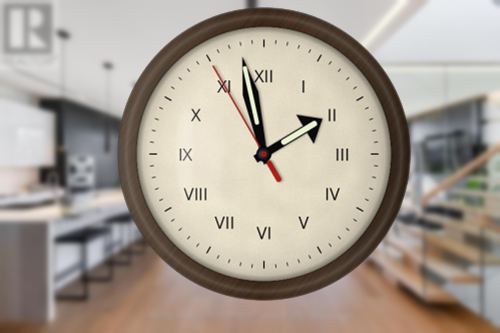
1 h 57 min 55 s
